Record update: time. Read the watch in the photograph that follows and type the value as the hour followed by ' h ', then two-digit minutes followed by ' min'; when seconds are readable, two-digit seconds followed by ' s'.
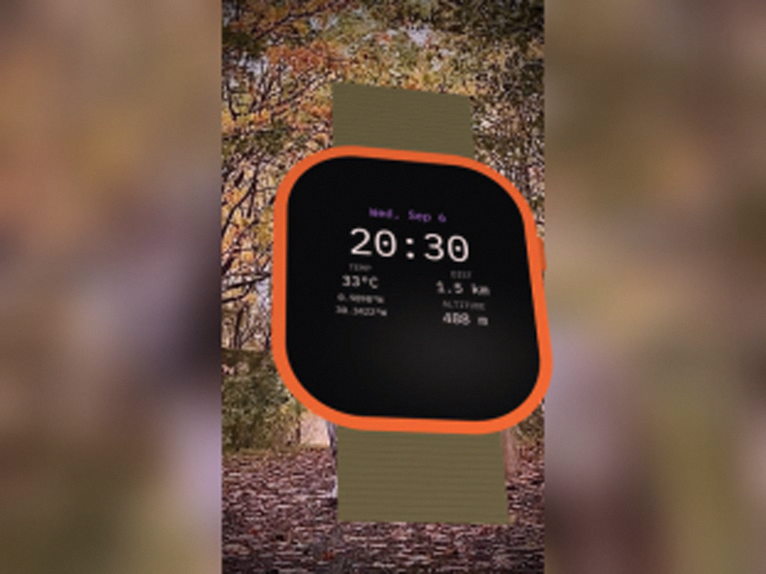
20 h 30 min
